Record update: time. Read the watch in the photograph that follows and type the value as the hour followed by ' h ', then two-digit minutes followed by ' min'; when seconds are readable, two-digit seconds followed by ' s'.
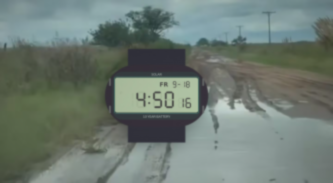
4 h 50 min 16 s
